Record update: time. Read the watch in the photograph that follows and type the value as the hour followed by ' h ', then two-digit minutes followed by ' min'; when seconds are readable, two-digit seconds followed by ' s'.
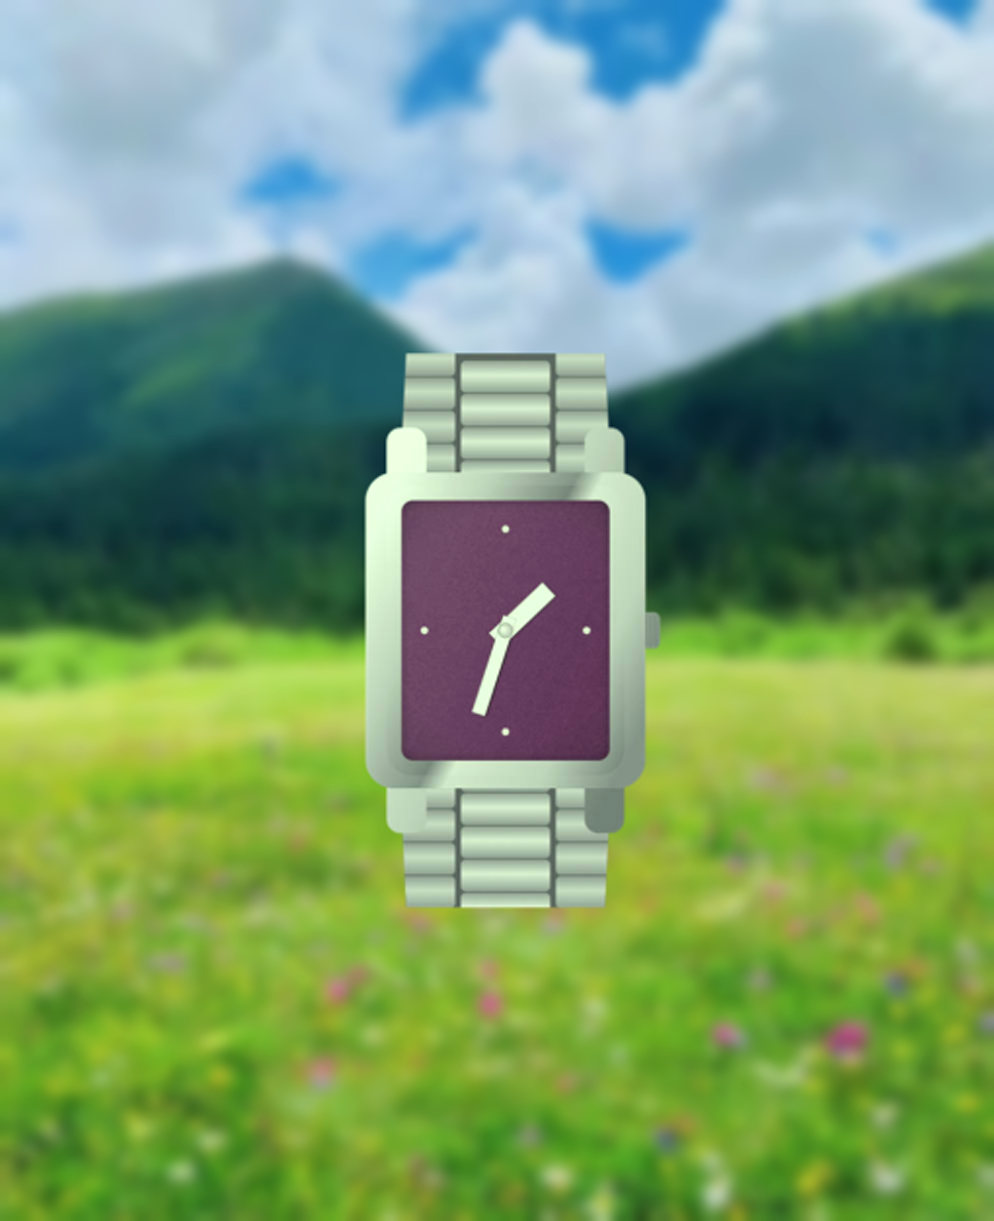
1 h 33 min
